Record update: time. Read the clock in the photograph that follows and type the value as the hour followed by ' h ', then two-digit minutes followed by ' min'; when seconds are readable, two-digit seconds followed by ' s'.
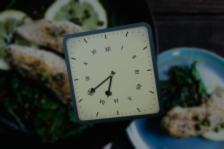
6 h 40 min
